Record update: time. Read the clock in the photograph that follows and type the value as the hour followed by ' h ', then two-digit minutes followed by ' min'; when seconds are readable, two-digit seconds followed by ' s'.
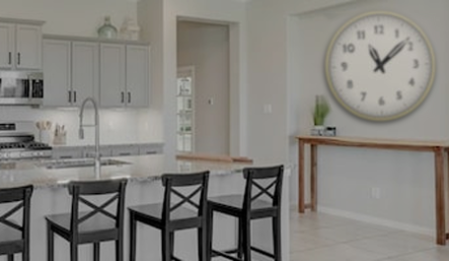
11 h 08 min
